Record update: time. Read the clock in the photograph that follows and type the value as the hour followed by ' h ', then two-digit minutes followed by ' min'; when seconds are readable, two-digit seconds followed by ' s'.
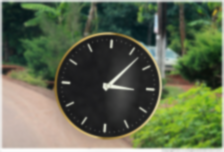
3 h 07 min
